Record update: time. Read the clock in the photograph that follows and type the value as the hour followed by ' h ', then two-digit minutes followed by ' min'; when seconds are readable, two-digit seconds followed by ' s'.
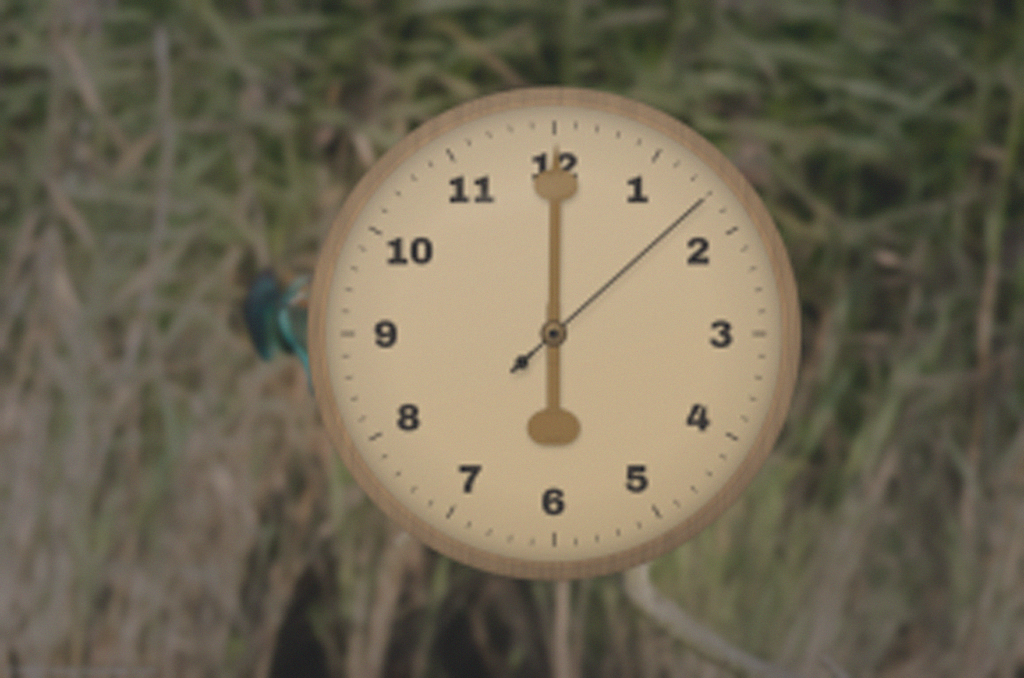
6 h 00 min 08 s
